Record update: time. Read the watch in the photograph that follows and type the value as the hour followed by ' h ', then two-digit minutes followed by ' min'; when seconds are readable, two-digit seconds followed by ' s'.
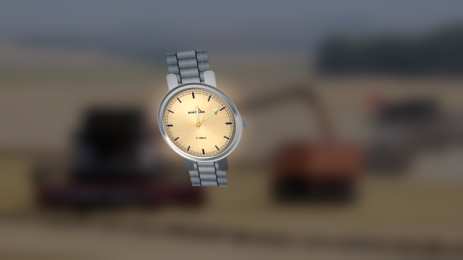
12 h 09 min
